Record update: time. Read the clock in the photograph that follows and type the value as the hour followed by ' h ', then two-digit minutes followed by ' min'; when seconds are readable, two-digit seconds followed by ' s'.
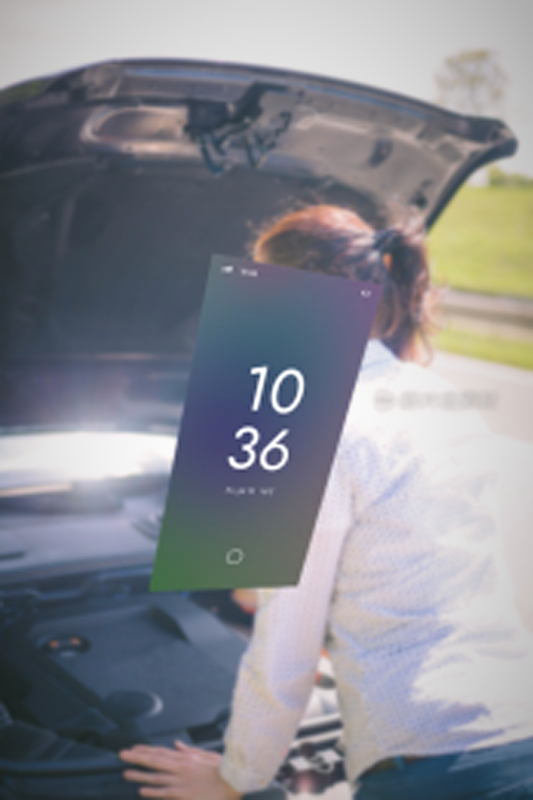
10 h 36 min
